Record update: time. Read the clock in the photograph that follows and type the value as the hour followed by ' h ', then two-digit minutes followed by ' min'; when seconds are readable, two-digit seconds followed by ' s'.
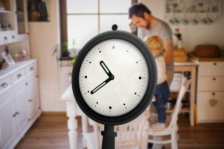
10 h 39 min
